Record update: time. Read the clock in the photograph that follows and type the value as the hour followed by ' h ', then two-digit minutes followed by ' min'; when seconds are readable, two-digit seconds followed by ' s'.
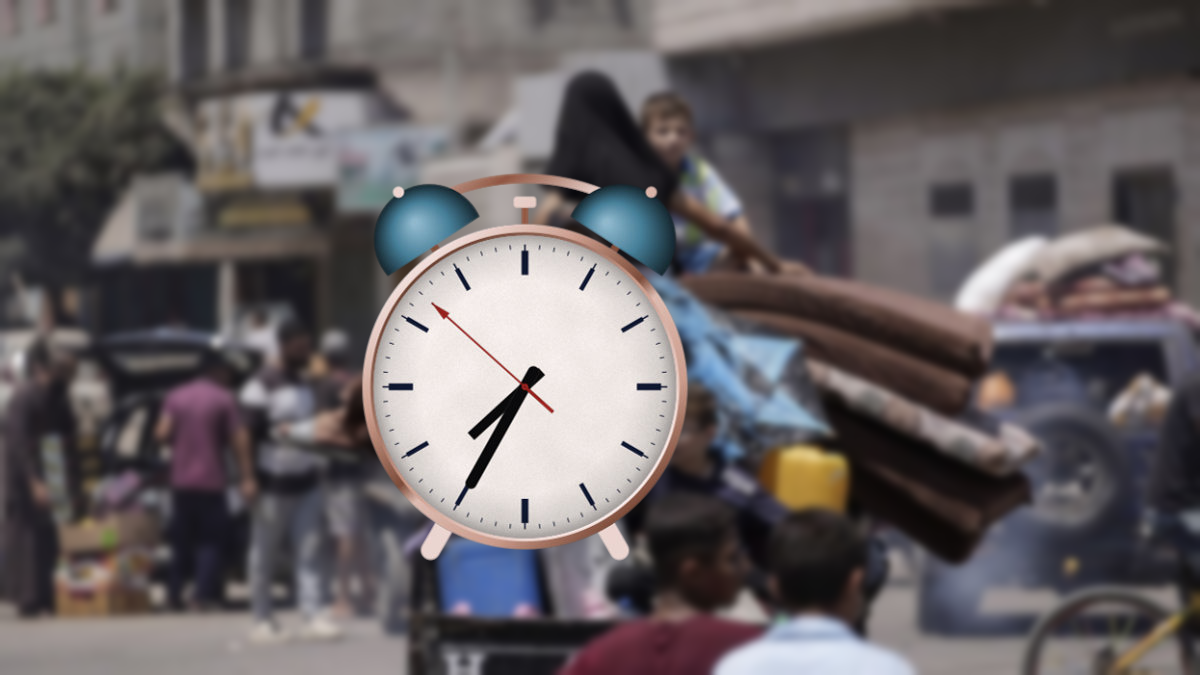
7 h 34 min 52 s
